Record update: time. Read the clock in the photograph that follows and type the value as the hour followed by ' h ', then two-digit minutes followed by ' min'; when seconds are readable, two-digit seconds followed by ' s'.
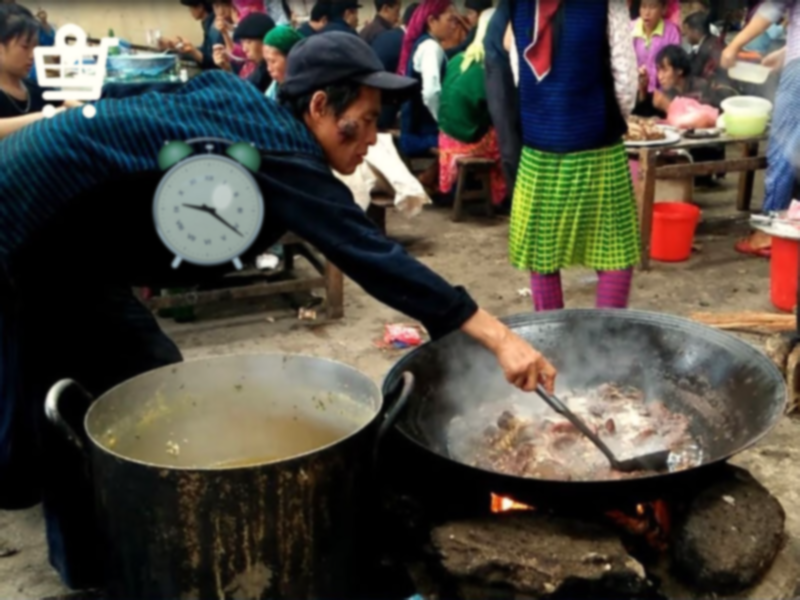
9 h 21 min
